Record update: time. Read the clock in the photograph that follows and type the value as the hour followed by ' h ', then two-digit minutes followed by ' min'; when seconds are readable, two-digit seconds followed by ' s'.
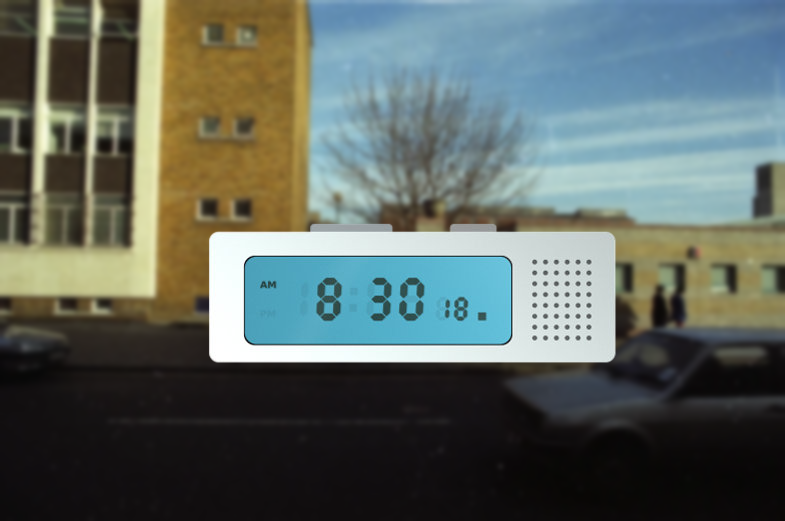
8 h 30 min 18 s
